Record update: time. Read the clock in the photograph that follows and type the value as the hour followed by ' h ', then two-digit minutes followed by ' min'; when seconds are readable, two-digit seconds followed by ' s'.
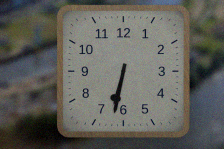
6 h 32 min
